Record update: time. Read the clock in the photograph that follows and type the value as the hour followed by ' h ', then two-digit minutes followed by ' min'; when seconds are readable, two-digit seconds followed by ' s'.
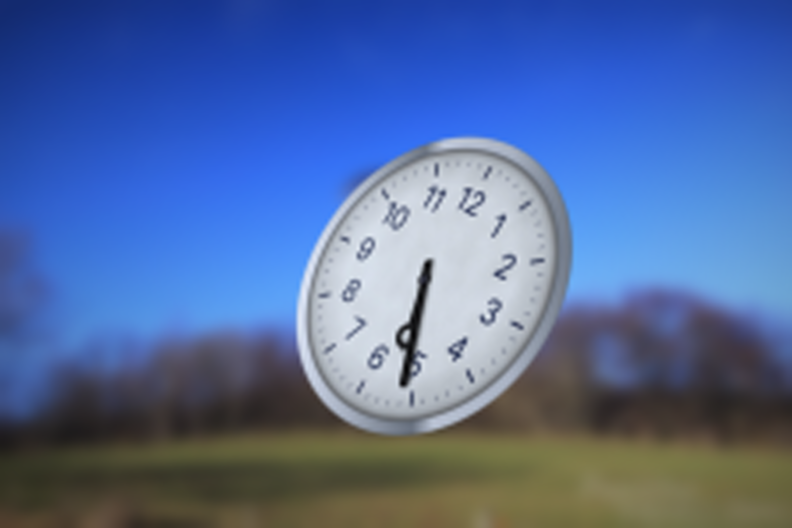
5 h 26 min
